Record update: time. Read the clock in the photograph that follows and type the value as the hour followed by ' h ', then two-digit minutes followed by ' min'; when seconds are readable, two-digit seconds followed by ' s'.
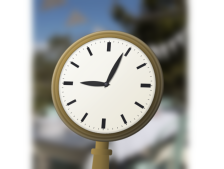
9 h 04 min
